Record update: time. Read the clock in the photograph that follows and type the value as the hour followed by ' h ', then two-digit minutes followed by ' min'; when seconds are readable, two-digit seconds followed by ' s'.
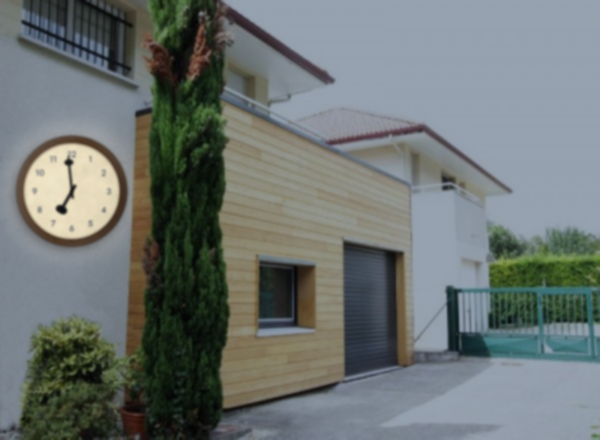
6 h 59 min
